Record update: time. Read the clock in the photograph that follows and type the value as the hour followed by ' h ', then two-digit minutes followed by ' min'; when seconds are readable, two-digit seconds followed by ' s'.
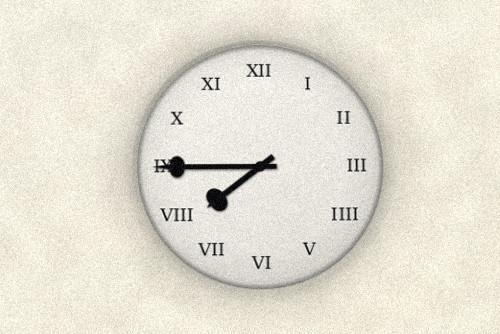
7 h 45 min
